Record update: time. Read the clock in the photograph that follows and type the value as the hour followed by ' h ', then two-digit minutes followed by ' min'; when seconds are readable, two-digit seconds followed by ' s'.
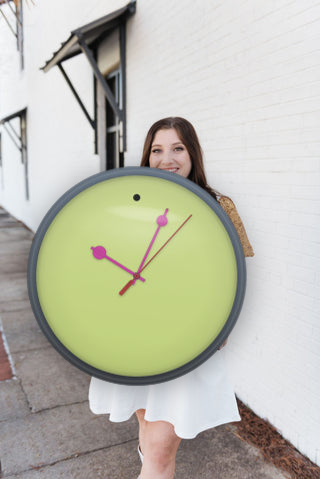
10 h 04 min 07 s
